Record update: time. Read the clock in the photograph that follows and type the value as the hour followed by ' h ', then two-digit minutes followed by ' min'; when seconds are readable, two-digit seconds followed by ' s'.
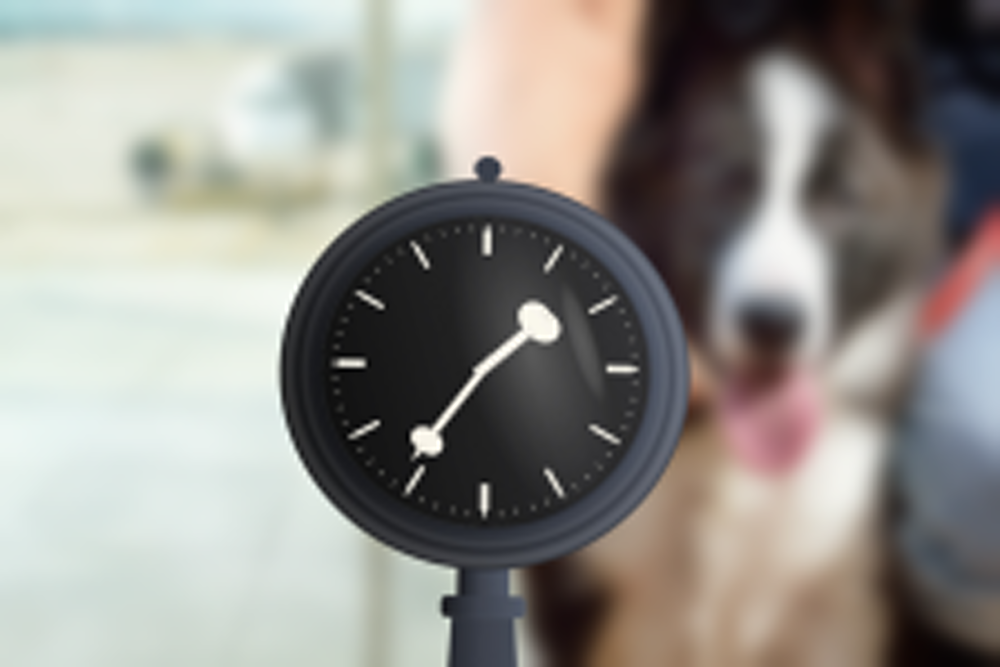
1 h 36 min
